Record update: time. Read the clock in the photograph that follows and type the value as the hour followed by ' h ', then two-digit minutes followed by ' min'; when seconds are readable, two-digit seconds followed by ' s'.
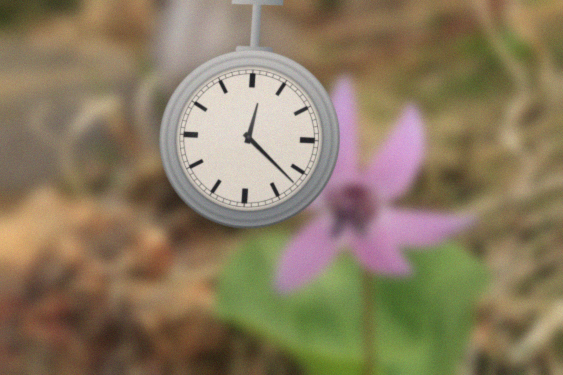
12 h 22 min
